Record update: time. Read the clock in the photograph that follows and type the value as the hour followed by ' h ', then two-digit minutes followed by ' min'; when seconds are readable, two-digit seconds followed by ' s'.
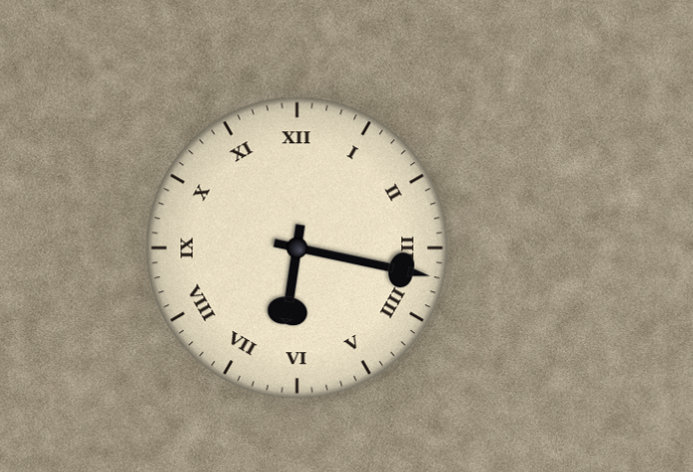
6 h 17 min
